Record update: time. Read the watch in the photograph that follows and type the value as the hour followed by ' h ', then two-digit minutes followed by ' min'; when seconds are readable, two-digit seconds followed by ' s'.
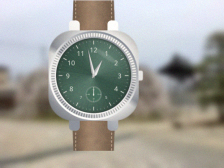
12 h 58 min
